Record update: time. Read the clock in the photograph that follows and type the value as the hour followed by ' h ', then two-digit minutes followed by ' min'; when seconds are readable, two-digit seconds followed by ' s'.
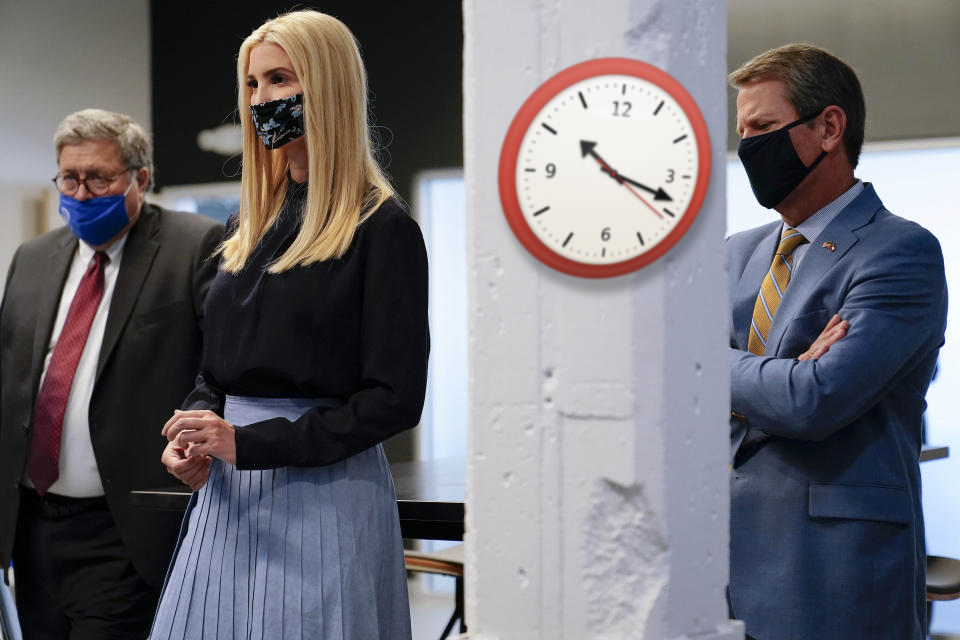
10 h 18 min 21 s
